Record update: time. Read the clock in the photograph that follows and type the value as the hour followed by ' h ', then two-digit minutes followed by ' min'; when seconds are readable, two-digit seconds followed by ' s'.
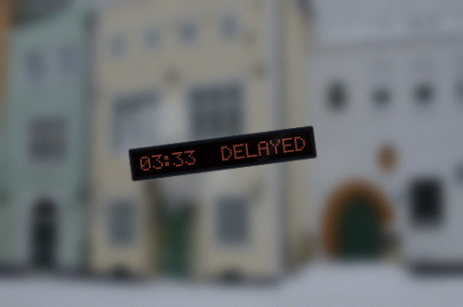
3 h 33 min
